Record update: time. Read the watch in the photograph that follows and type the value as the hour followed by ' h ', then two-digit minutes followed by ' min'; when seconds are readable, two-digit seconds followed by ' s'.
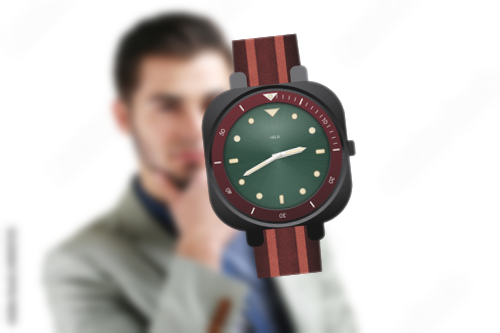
2 h 41 min
